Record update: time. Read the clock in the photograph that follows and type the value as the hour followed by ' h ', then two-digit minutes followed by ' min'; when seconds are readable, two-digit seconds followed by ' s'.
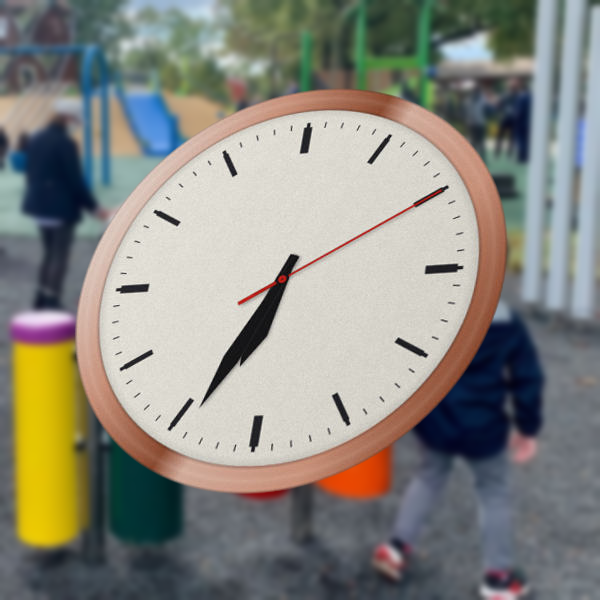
6 h 34 min 10 s
